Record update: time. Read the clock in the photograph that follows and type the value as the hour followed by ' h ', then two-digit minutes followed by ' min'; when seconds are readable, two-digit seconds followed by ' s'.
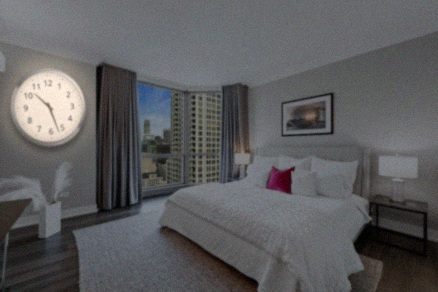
10 h 27 min
